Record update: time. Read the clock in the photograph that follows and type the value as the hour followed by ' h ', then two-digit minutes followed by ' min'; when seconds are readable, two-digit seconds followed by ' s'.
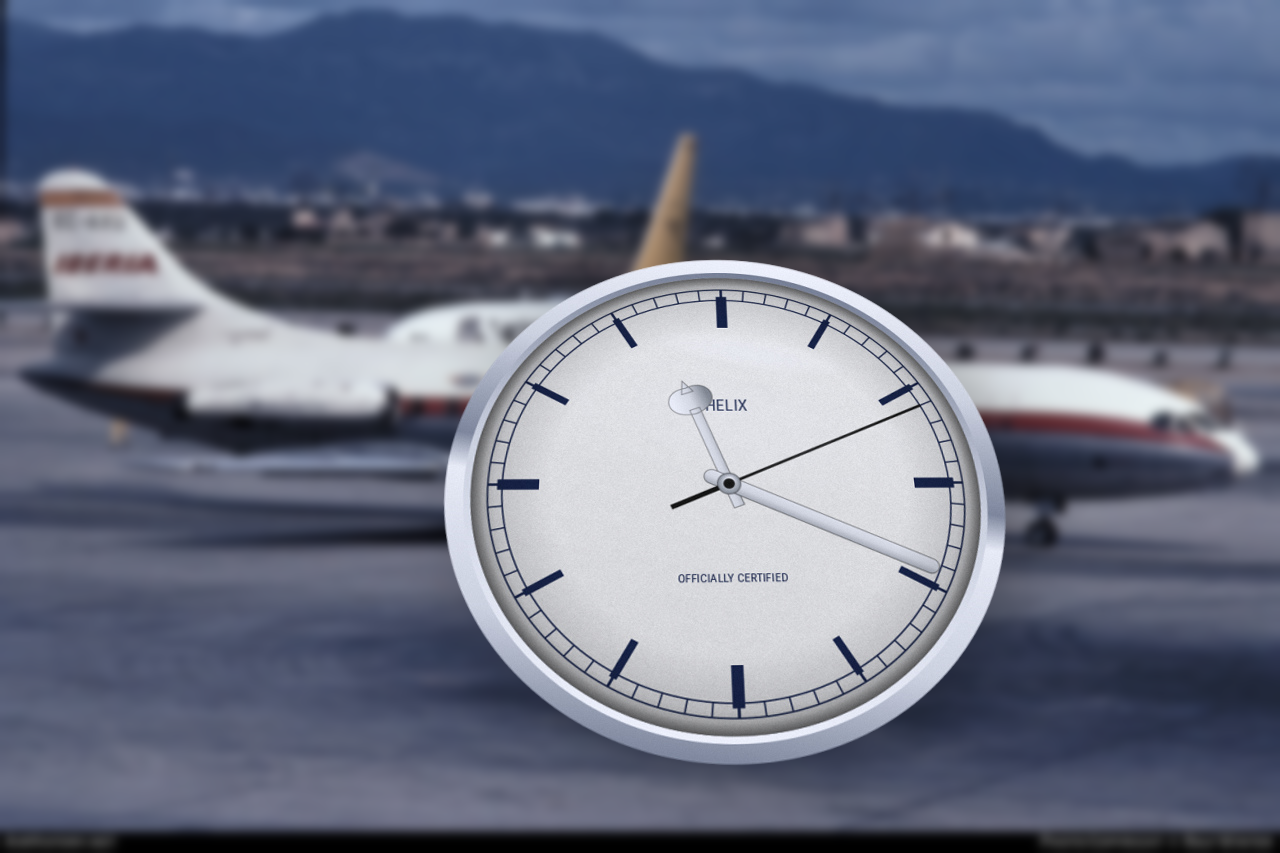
11 h 19 min 11 s
